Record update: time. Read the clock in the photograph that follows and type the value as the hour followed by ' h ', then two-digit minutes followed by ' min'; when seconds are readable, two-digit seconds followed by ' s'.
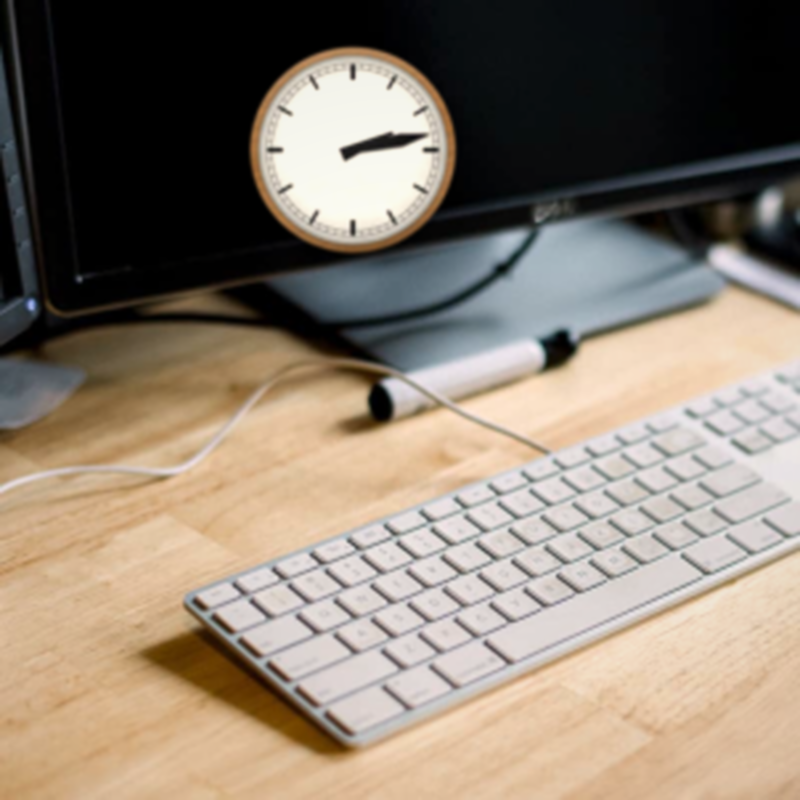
2 h 13 min
